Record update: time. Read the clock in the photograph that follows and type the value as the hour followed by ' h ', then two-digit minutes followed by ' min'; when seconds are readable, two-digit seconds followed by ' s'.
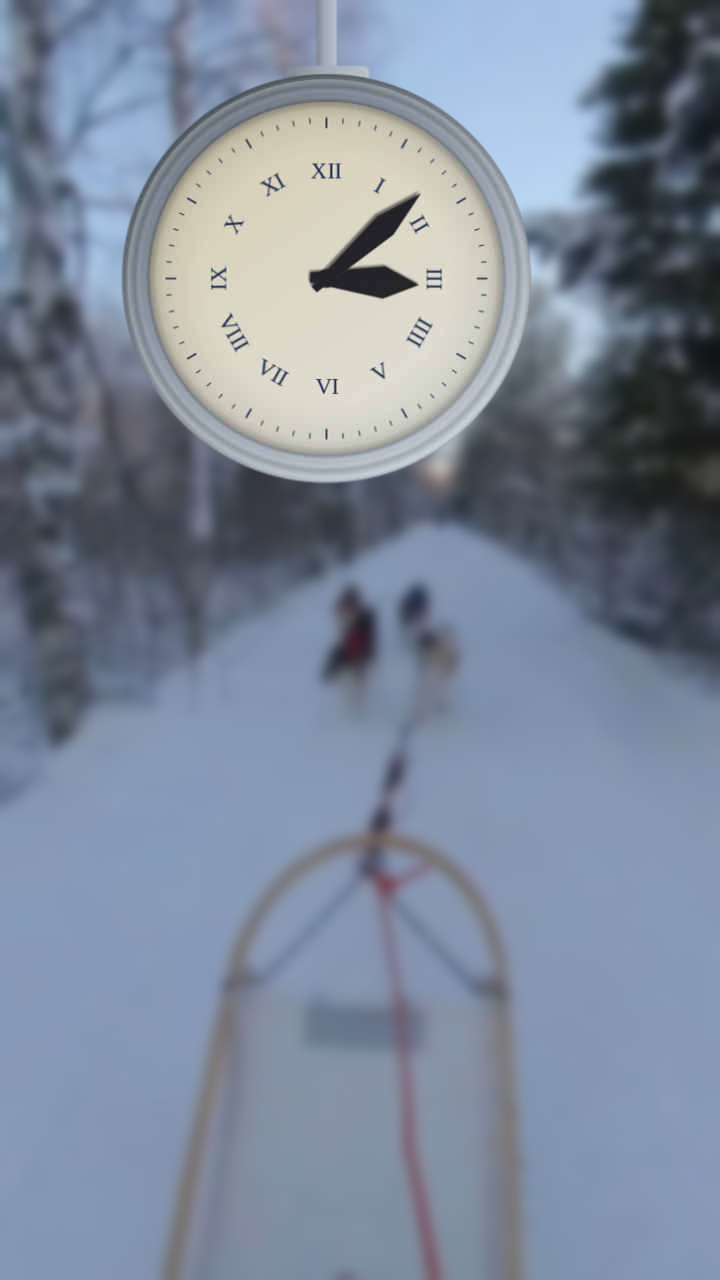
3 h 08 min
